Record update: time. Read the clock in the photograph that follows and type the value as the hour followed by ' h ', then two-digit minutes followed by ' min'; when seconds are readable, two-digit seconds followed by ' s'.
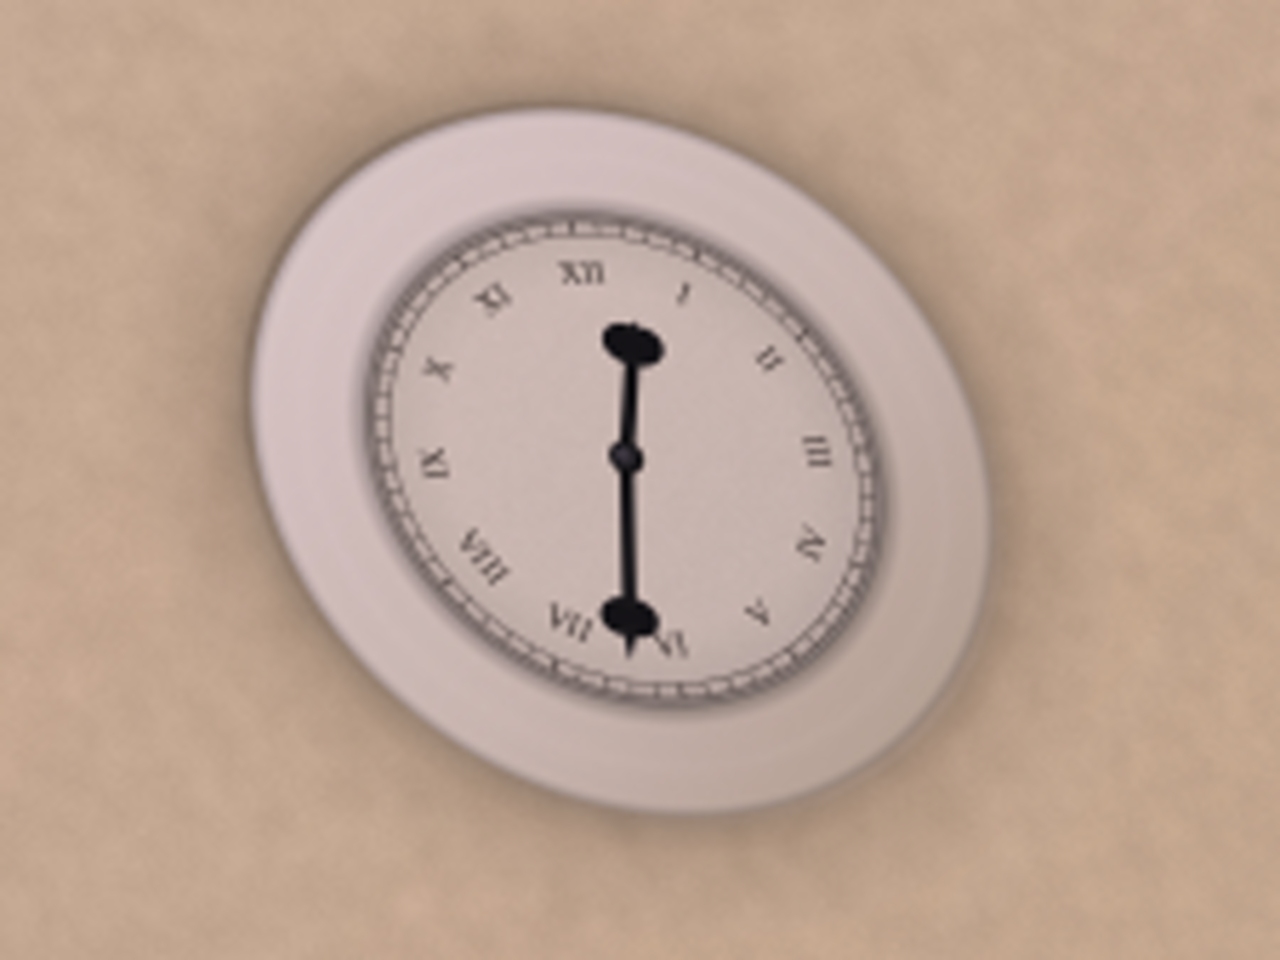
12 h 32 min
